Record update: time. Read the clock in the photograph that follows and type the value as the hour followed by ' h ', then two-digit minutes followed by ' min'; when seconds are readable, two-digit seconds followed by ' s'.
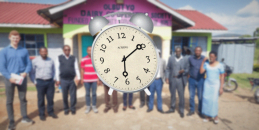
6 h 09 min
